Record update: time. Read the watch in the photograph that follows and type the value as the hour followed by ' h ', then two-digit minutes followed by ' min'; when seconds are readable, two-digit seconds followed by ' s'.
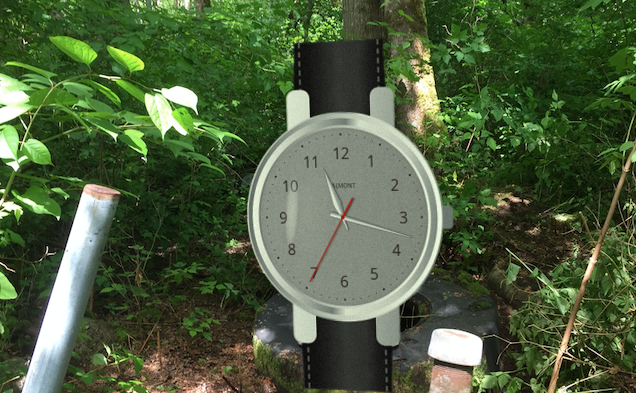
11 h 17 min 35 s
